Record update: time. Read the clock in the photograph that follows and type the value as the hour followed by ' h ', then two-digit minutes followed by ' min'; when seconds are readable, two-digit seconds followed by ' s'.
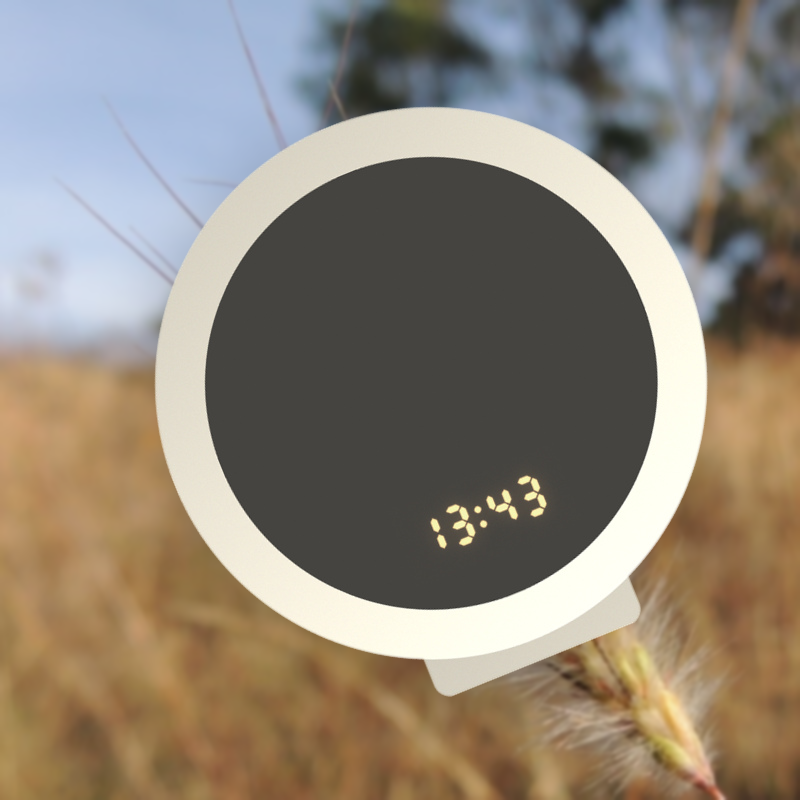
13 h 43 min
